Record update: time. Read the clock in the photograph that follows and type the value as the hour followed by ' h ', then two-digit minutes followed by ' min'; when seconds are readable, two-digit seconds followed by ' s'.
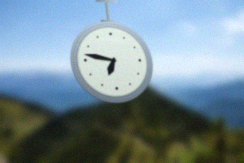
6 h 47 min
